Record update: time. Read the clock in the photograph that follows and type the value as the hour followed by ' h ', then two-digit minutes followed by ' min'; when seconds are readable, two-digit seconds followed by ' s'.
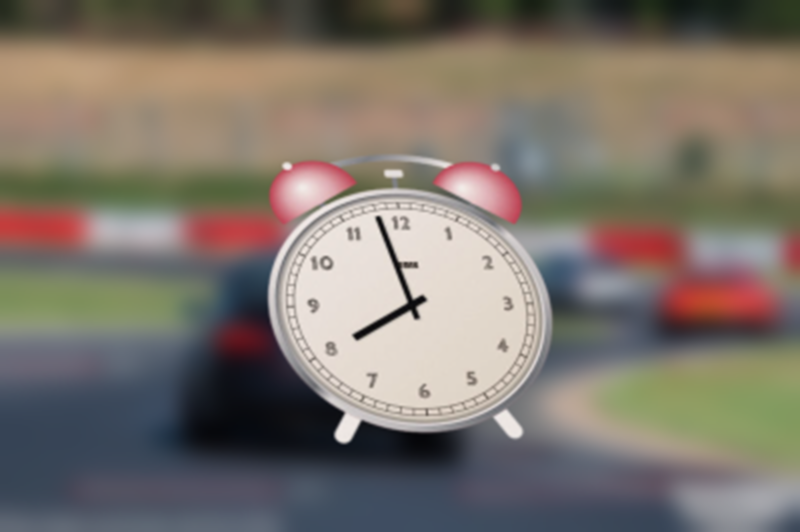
7 h 58 min
